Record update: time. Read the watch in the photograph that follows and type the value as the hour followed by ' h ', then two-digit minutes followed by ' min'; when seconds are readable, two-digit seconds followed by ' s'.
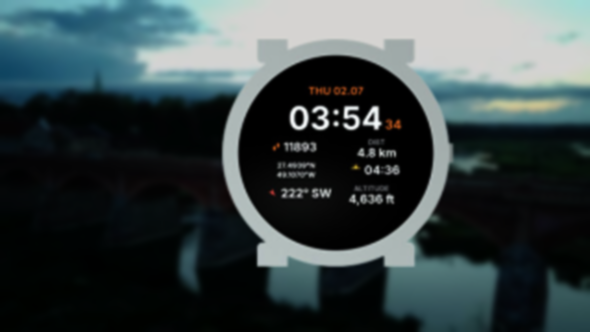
3 h 54 min
